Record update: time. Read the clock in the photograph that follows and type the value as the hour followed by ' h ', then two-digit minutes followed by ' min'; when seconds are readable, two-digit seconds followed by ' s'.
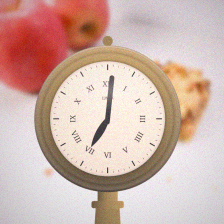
7 h 01 min
